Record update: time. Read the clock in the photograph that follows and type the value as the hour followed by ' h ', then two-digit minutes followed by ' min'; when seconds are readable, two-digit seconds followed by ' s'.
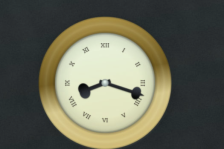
8 h 18 min
